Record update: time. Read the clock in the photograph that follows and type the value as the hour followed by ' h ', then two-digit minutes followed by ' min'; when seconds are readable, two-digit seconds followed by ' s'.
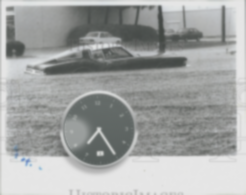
7 h 25 min
